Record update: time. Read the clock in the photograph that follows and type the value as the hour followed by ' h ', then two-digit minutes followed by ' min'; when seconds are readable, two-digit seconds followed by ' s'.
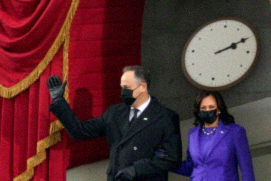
2 h 10 min
